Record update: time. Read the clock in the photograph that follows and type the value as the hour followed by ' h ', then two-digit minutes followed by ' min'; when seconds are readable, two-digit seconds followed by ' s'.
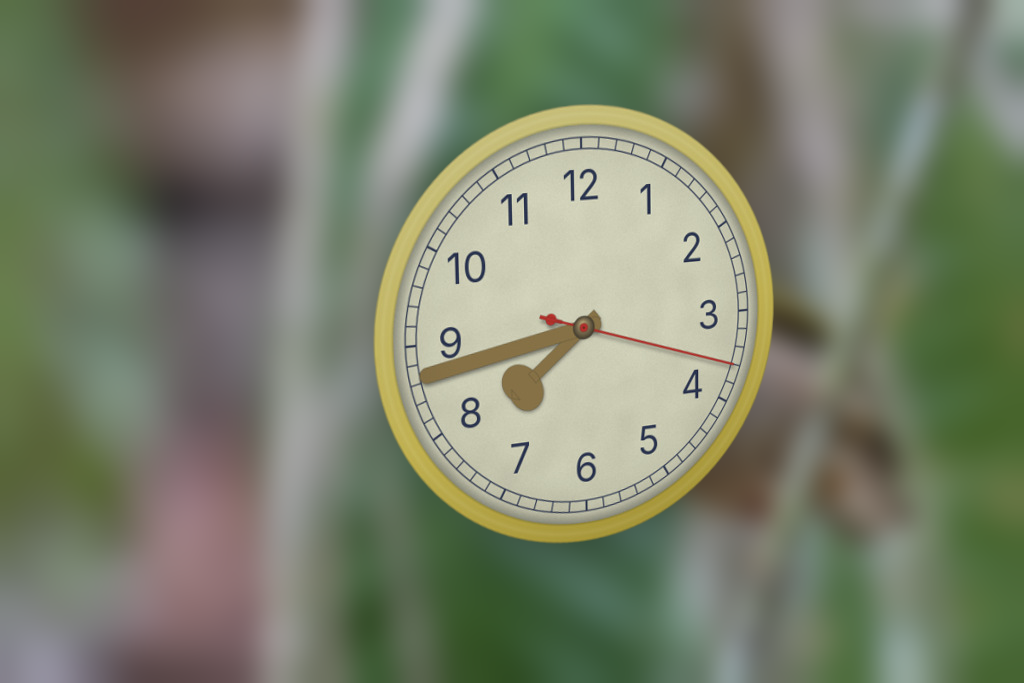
7 h 43 min 18 s
